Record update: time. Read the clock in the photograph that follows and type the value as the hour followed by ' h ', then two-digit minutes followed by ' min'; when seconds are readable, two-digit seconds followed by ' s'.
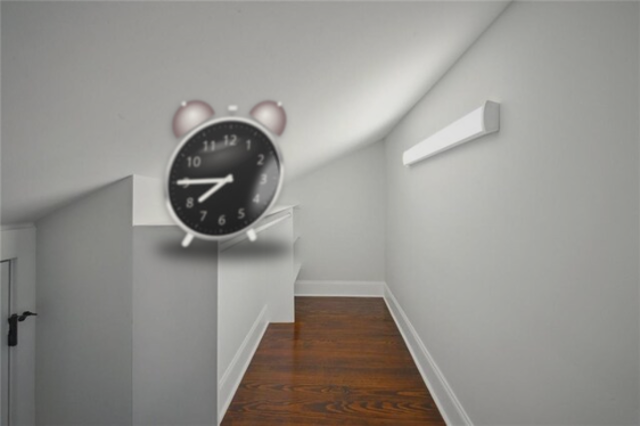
7 h 45 min
